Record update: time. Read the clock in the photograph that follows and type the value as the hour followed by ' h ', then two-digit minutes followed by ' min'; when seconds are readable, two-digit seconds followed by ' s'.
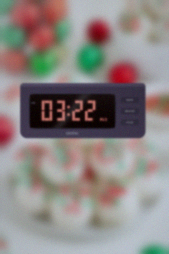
3 h 22 min
